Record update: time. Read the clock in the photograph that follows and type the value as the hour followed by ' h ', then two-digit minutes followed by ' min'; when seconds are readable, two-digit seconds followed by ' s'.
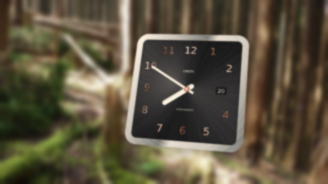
7 h 50 min
